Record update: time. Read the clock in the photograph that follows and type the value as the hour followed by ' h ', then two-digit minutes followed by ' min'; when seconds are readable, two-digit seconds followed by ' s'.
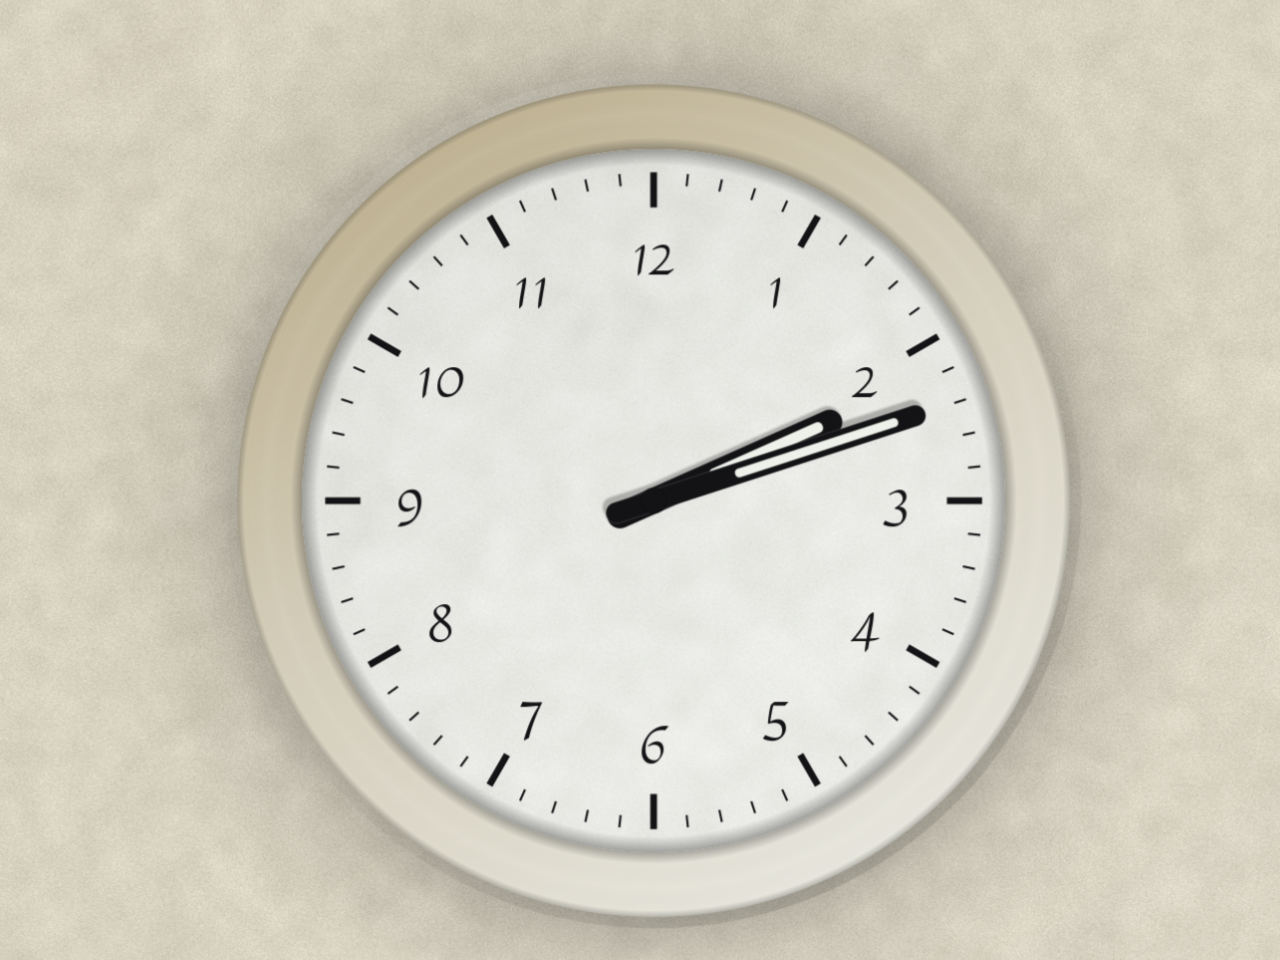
2 h 12 min
